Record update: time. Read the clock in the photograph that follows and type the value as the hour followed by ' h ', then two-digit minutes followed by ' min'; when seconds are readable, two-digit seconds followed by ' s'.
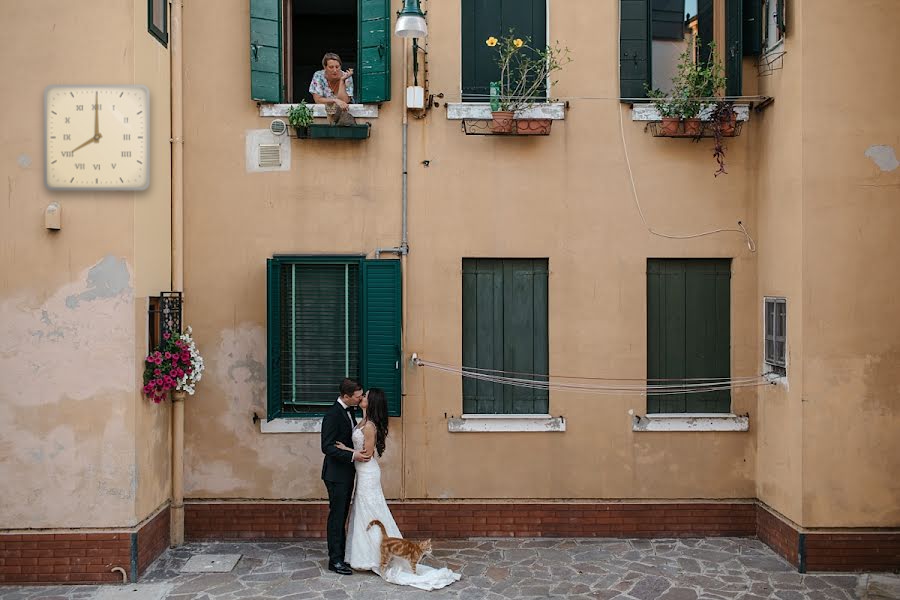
8 h 00 min
